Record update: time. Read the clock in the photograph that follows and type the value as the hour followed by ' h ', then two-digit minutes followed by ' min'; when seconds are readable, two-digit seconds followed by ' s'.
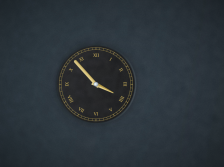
3 h 53 min
